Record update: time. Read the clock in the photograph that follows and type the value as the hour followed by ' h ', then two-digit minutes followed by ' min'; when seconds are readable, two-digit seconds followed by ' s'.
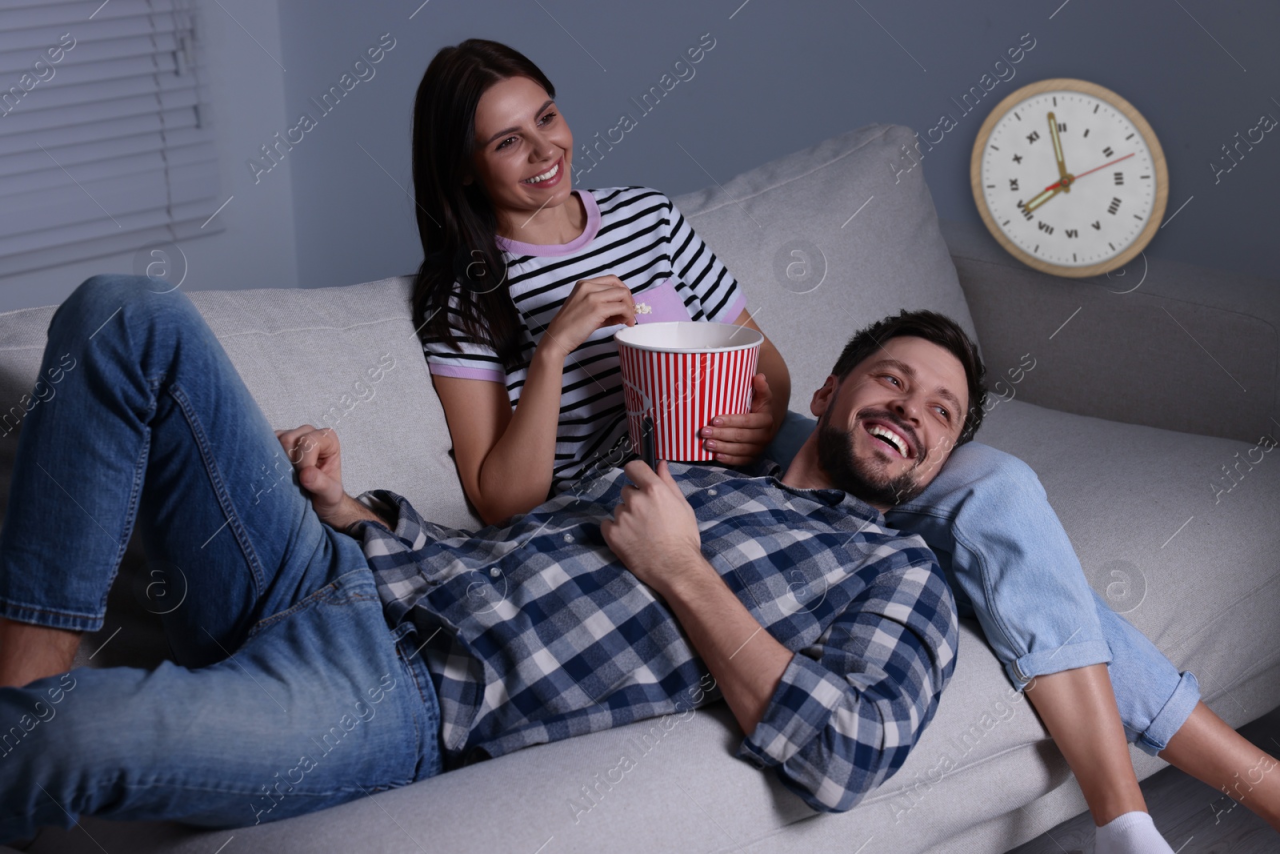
7 h 59 min 12 s
